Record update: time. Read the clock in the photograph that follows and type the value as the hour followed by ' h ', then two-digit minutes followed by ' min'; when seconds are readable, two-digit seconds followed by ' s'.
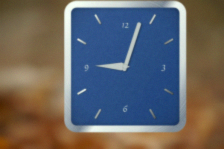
9 h 03 min
